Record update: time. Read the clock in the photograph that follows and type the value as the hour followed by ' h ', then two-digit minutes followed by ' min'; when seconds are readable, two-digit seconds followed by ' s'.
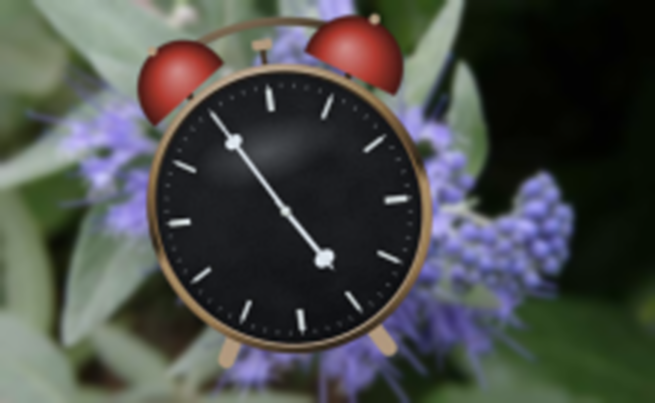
4 h 55 min
